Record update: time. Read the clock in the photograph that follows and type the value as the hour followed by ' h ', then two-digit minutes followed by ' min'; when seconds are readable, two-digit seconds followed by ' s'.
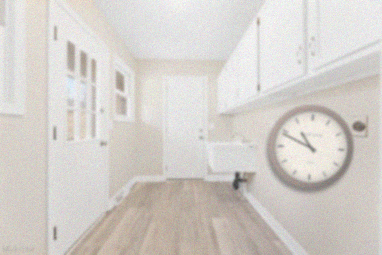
10 h 49 min
